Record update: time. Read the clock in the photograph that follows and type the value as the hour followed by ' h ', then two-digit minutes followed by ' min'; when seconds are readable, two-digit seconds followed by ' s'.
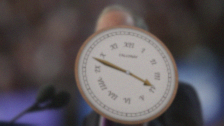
3 h 48 min
